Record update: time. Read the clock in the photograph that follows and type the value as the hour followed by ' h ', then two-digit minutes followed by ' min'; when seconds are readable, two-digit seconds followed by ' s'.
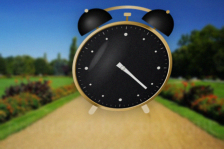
4 h 22 min
